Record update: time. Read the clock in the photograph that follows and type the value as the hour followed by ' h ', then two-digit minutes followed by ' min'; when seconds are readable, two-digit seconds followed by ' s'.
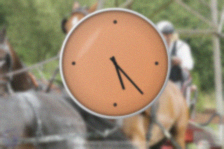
5 h 23 min
